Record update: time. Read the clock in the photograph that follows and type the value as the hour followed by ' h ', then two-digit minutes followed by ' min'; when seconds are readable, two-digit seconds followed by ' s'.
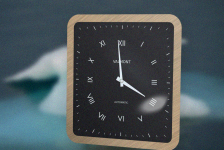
3 h 59 min
